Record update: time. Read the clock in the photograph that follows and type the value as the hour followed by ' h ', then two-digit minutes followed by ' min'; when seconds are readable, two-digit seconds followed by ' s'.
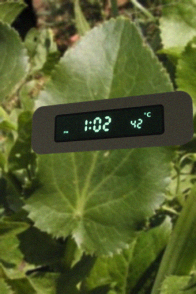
1 h 02 min
